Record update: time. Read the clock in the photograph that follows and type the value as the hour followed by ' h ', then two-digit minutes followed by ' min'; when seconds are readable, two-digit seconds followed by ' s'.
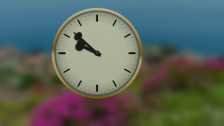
9 h 52 min
